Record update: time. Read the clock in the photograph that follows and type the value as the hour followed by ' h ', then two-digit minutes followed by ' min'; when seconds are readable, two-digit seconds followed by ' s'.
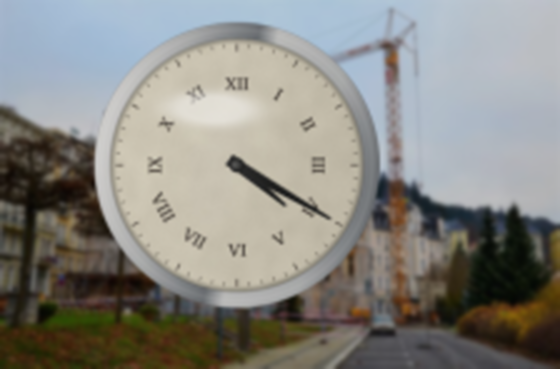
4 h 20 min
